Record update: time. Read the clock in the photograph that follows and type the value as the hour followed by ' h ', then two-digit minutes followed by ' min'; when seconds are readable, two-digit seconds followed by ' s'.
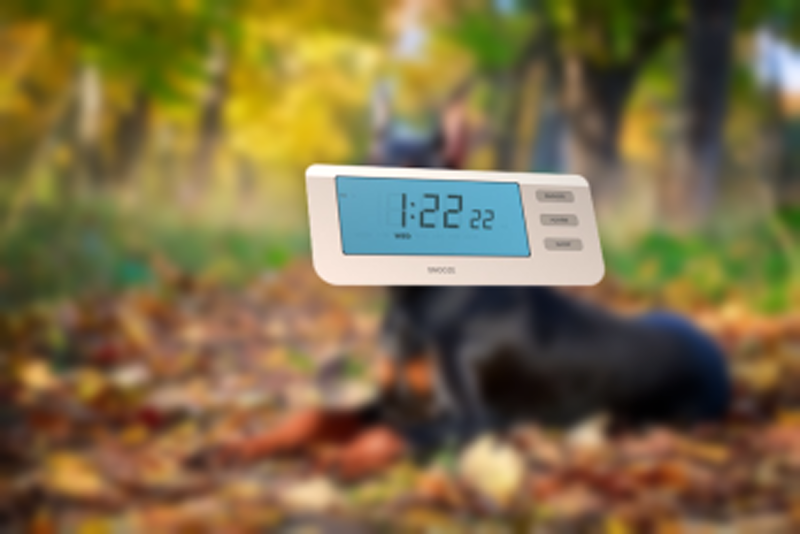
1 h 22 min 22 s
